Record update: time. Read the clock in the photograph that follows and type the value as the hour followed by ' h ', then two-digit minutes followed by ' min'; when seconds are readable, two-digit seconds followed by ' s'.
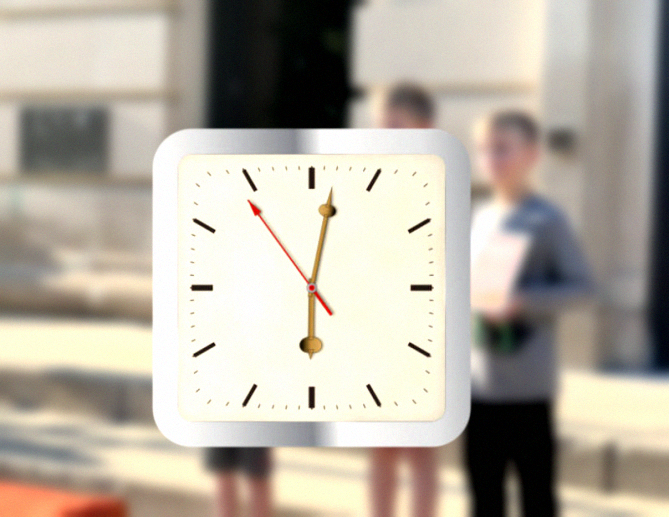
6 h 01 min 54 s
